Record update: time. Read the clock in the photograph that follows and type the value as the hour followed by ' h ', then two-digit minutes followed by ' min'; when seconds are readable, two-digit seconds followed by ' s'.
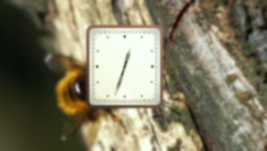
12 h 33 min
